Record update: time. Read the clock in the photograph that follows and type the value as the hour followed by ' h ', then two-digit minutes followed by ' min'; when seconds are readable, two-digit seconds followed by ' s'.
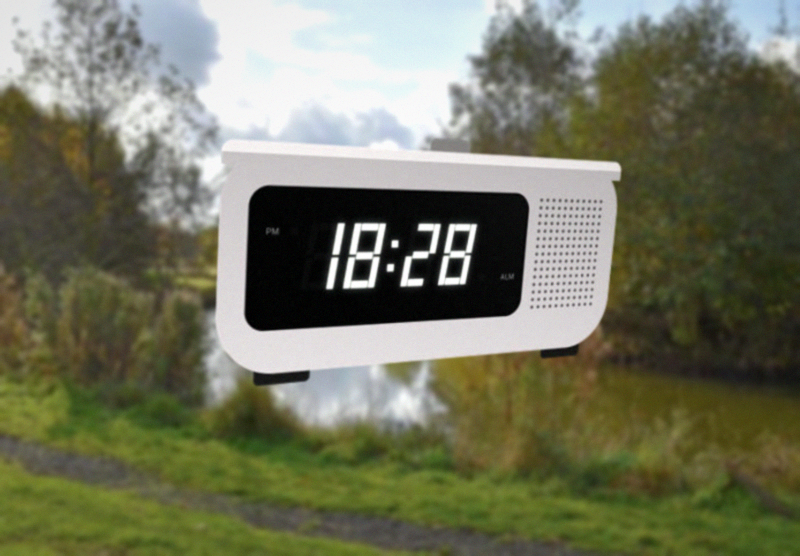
18 h 28 min
